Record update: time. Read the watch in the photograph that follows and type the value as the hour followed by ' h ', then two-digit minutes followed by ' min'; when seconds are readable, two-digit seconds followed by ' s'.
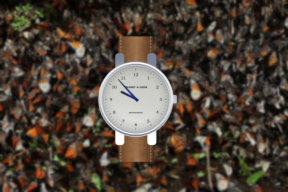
9 h 53 min
